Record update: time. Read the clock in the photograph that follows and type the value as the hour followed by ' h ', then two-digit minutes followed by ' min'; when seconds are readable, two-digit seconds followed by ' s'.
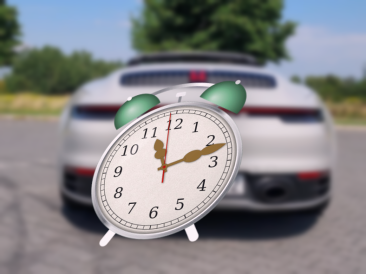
11 h 11 min 59 s
